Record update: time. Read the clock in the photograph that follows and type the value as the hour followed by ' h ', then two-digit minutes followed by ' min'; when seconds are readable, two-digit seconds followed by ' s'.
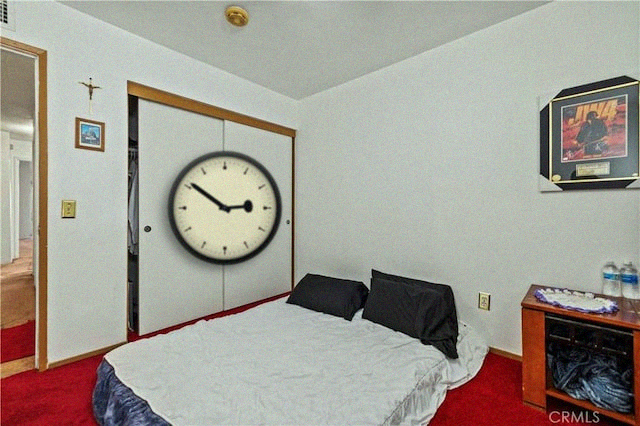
2 h 51 min
